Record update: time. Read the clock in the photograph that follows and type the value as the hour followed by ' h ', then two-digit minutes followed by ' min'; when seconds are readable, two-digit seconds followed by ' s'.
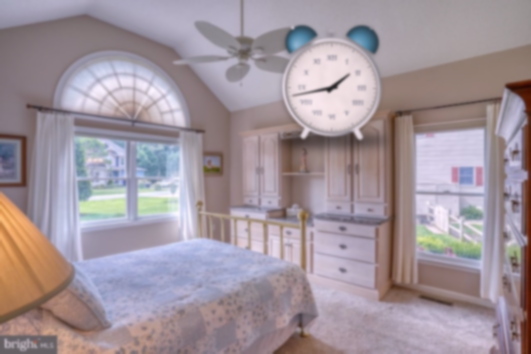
1 h 43 min
